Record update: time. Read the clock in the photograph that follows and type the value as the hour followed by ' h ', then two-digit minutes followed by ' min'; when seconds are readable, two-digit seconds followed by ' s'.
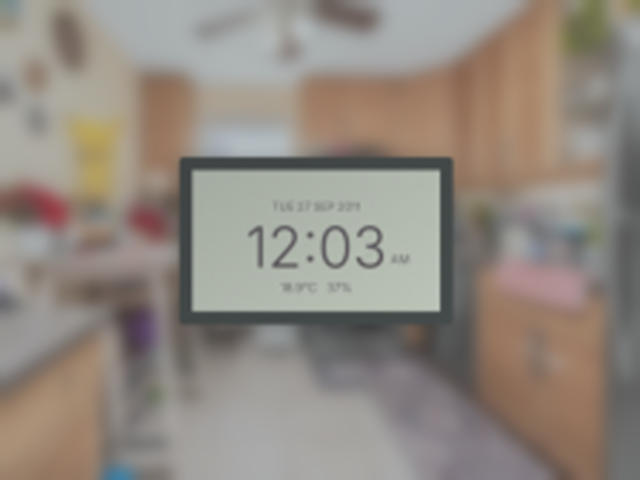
12 h 03 min
